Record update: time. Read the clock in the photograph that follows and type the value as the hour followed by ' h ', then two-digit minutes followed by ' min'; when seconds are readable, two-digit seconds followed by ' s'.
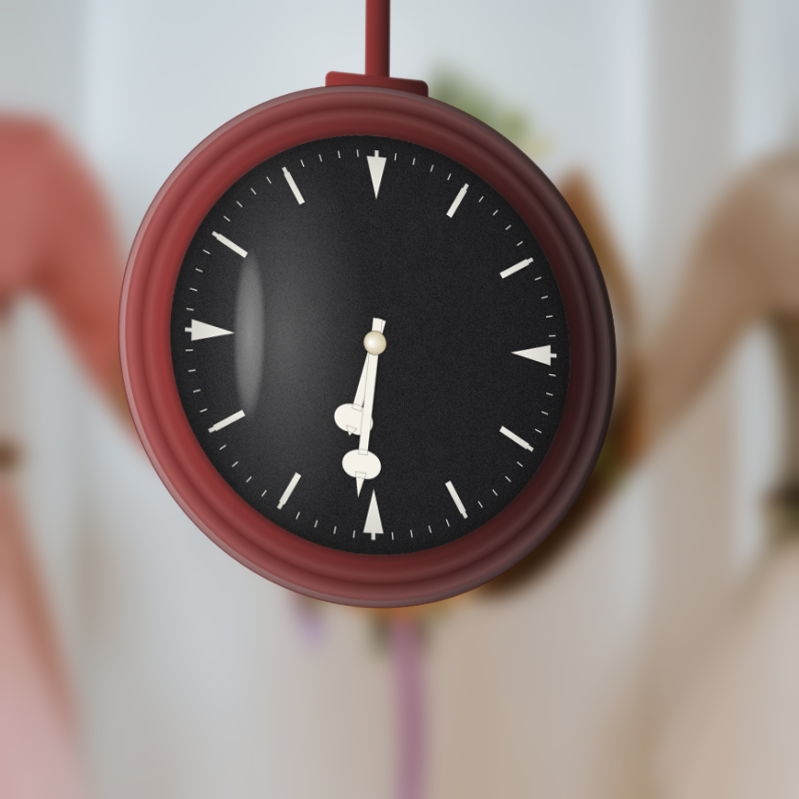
6 h 31 min
